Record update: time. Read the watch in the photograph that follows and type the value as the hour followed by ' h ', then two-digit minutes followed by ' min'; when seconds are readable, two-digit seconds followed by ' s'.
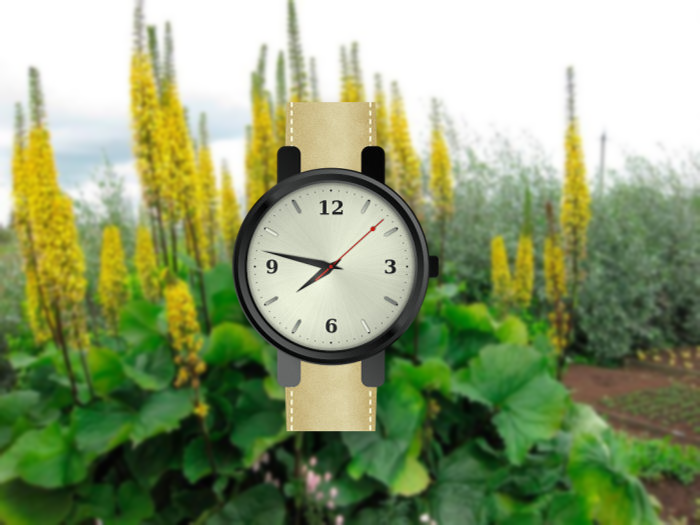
7 h 47 min 08 s
